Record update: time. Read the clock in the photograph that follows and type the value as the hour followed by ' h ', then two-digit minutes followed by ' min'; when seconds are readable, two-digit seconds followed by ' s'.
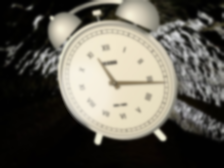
11 h 16 min
